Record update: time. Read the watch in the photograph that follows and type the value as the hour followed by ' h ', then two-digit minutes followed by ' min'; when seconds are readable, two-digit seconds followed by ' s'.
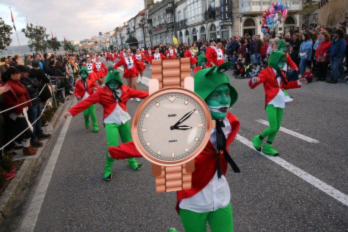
3 h 09 min
